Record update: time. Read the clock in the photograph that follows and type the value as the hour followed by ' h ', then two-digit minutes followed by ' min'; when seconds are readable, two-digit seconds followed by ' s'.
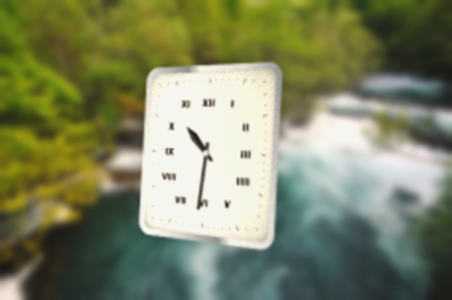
10 h 31 min
